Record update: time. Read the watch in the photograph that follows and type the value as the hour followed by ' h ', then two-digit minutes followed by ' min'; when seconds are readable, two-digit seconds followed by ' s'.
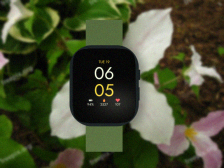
6 h 05 min
